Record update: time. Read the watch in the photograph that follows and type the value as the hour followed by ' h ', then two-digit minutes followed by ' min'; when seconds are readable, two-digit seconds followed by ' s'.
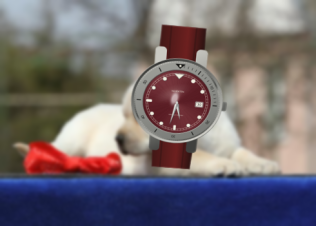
5 h 32 min
